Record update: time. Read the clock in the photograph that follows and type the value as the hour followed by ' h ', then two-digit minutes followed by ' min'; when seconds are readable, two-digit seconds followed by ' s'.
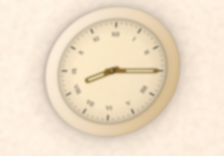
8 h 15 min
